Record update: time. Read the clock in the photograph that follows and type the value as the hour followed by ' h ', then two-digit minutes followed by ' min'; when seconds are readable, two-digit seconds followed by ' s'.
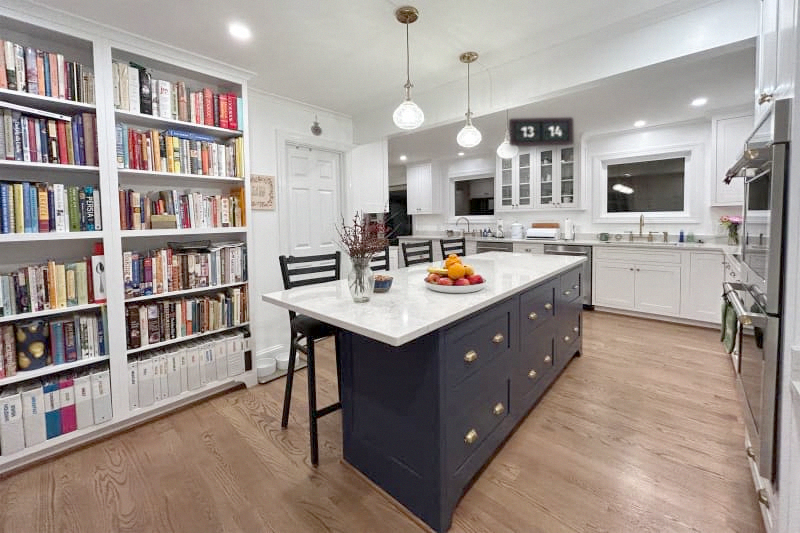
13 h 14 min
